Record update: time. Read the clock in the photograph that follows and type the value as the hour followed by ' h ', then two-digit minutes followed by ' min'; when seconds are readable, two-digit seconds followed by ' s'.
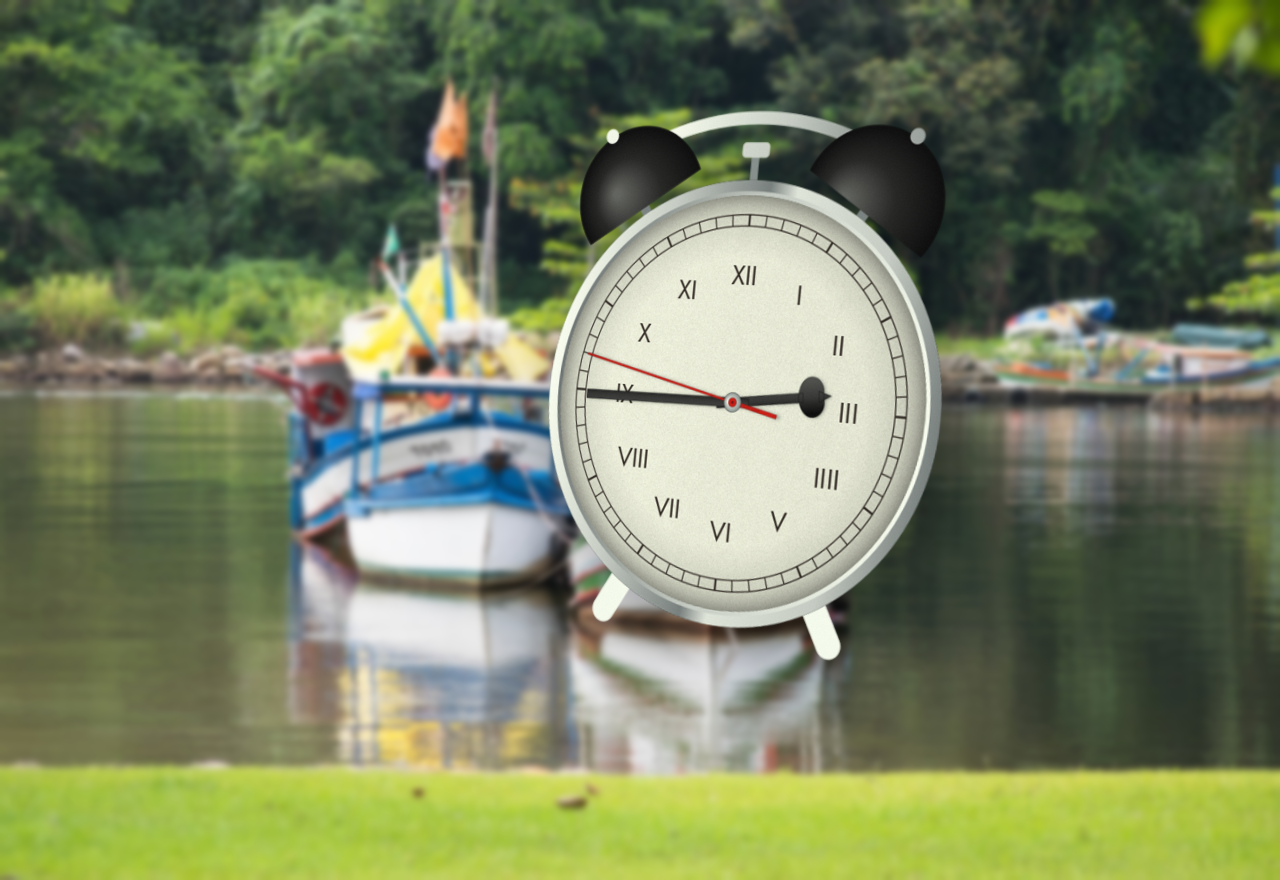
2 h 44 min 47 s
